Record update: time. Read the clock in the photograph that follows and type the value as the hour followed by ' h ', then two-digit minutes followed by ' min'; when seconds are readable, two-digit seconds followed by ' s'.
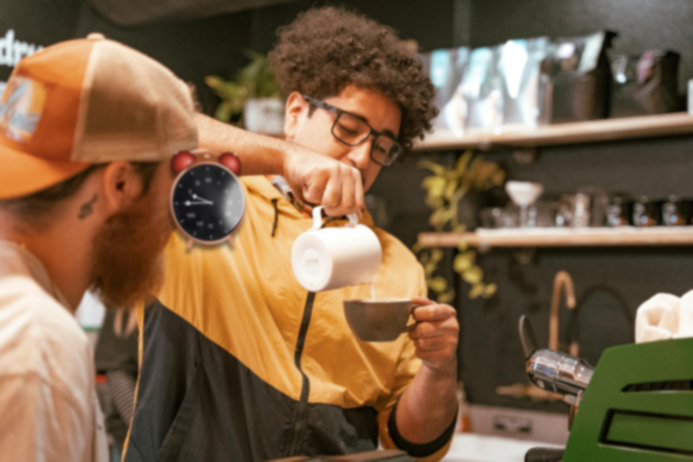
9 h 45 min
